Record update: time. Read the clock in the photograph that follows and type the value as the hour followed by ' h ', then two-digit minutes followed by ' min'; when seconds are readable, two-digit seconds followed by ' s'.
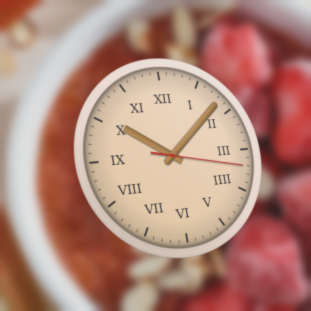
10 h 08 min 17 s
